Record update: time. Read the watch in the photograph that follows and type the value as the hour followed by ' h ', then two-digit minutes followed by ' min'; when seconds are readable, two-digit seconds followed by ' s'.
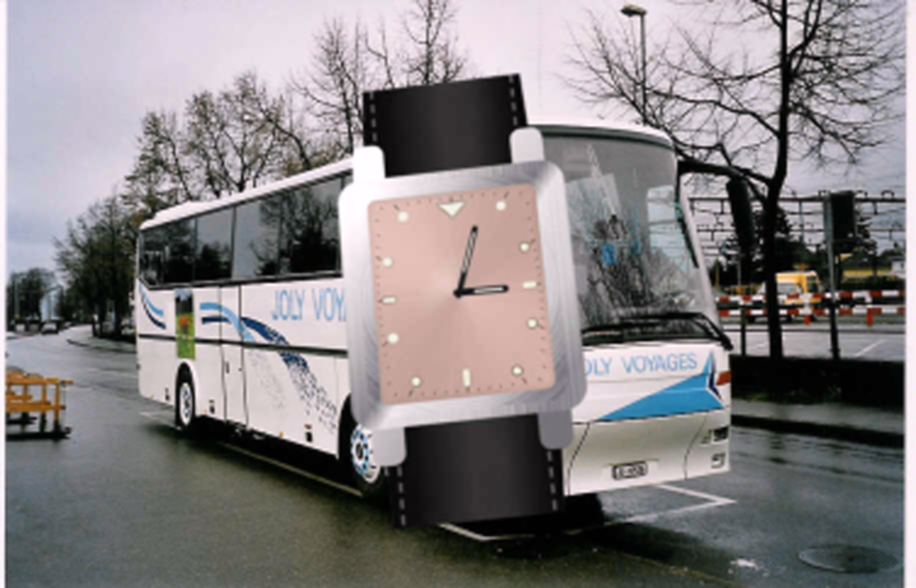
3 h 03 min
